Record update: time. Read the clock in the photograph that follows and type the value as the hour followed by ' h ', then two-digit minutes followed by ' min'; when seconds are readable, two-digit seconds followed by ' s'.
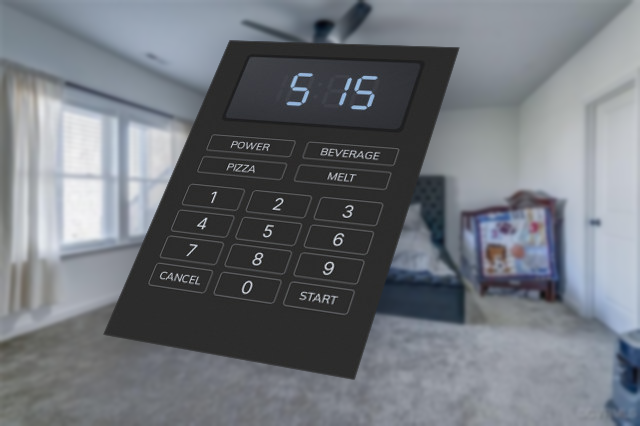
5 h 15 min
